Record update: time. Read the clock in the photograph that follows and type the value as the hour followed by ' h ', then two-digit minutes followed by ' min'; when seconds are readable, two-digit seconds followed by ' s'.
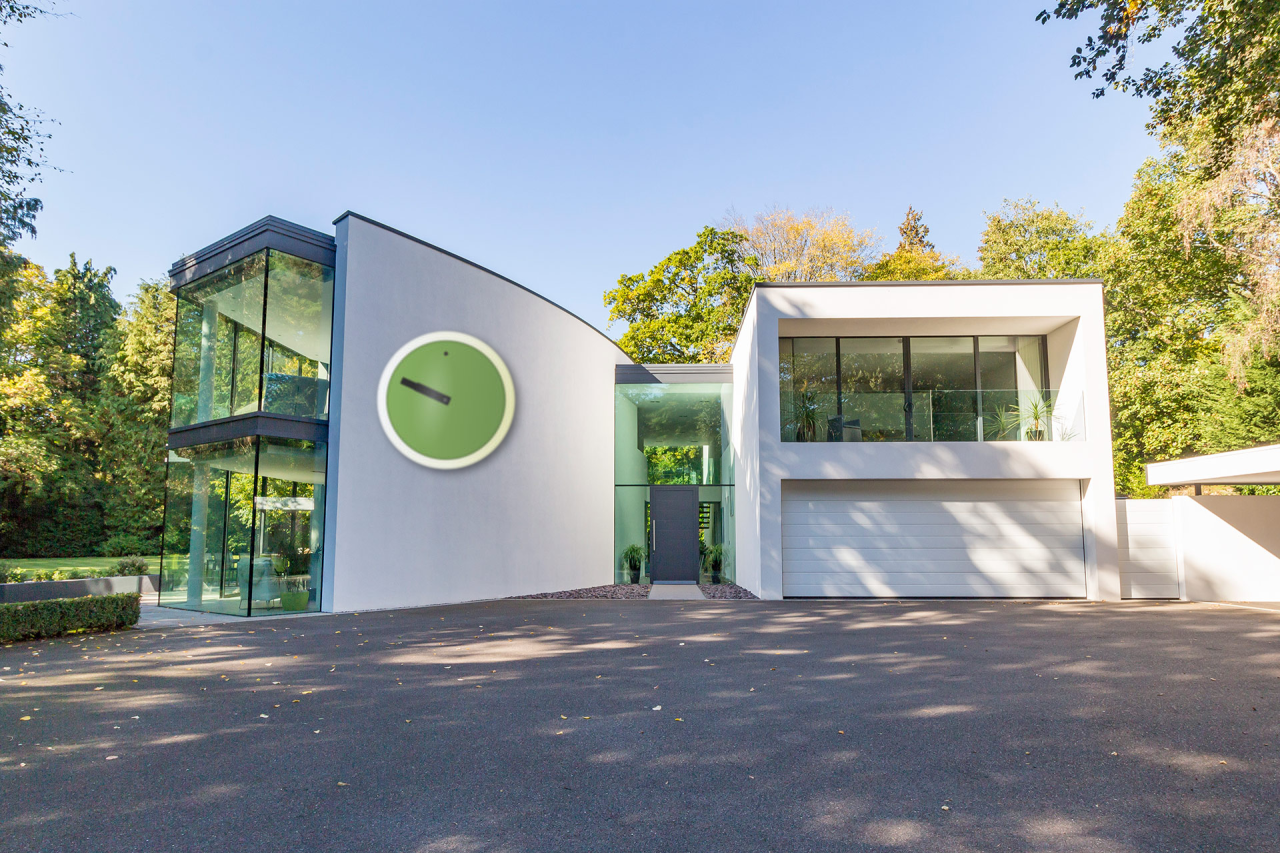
9 h 49 min
